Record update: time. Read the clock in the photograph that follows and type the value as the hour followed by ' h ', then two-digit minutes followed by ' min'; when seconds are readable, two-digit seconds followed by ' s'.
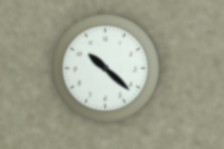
10 h 22 min
